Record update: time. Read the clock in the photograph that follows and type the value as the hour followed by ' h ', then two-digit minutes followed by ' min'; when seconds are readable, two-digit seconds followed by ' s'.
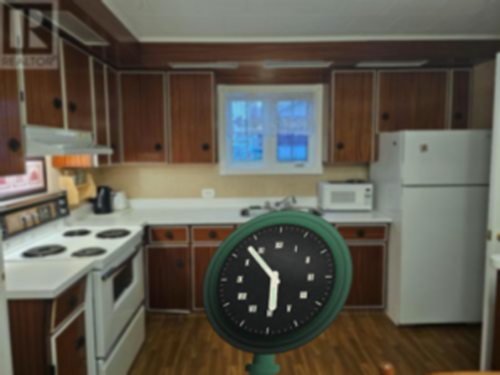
5 h 53 min
